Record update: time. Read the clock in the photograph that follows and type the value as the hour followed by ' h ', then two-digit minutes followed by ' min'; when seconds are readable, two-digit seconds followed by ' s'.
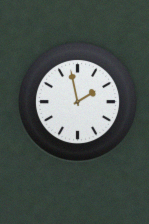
1 h 58 min
